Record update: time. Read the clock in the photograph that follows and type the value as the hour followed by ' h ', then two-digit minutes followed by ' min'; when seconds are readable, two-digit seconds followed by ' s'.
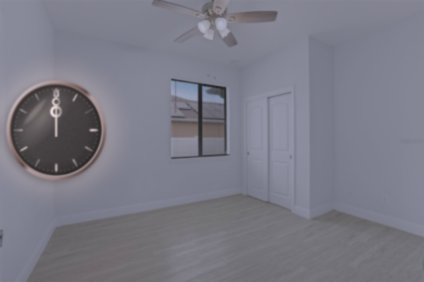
12 h 00 min
